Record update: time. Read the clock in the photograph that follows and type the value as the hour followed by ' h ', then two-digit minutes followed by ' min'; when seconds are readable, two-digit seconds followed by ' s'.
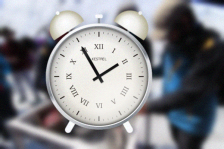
1 h 55 min
